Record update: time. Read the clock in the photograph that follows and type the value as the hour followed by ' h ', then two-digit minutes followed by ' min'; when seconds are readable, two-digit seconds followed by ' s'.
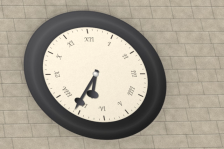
6 h 36 min
